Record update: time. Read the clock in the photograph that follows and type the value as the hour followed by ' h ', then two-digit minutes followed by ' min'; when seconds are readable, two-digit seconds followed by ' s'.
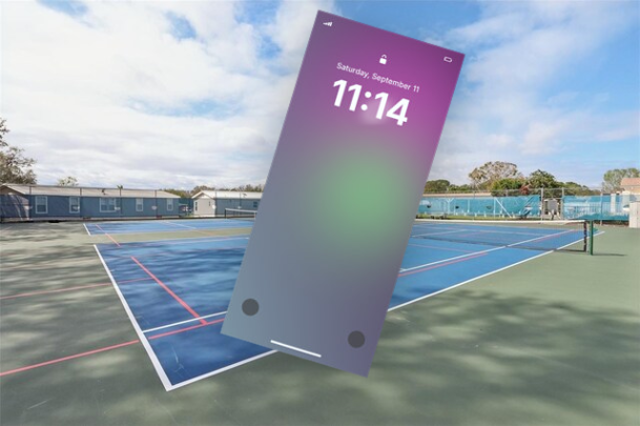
11 h 14 min
